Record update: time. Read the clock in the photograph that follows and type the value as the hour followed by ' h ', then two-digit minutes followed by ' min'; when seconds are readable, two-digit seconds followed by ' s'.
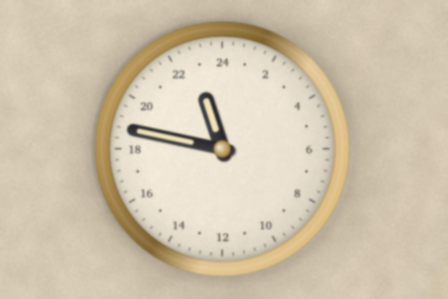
22 h 47 min
